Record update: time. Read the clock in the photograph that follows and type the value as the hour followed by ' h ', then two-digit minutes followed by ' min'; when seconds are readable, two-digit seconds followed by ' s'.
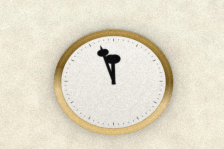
11 h 57 min
